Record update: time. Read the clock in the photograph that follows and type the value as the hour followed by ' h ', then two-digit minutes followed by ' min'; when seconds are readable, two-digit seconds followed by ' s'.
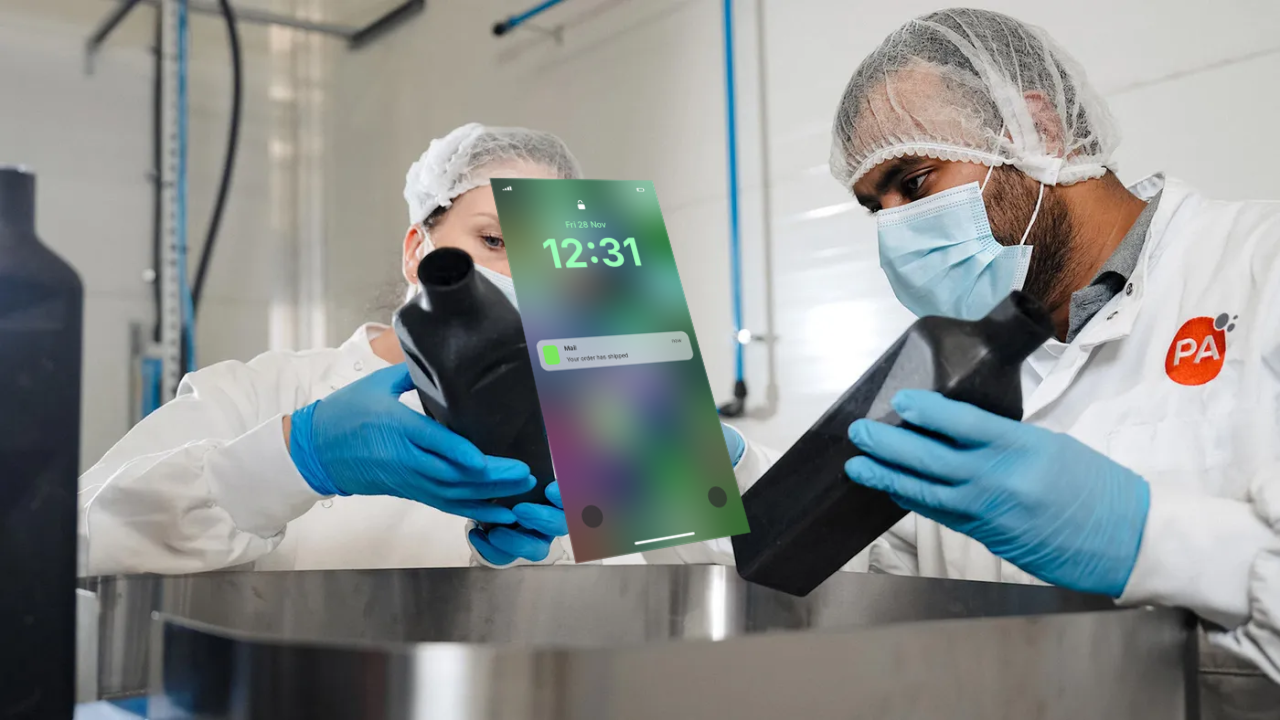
12 h 31 min
